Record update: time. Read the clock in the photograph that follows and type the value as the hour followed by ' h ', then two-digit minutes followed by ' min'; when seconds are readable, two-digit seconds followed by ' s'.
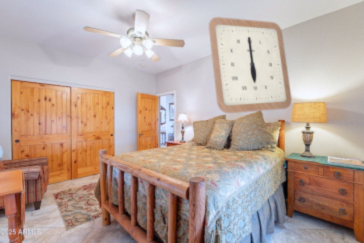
6 h 00 min
